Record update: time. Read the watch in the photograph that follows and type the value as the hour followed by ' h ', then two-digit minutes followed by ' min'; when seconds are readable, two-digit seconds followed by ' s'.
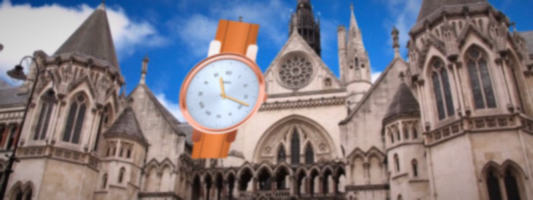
11 h 18 min
